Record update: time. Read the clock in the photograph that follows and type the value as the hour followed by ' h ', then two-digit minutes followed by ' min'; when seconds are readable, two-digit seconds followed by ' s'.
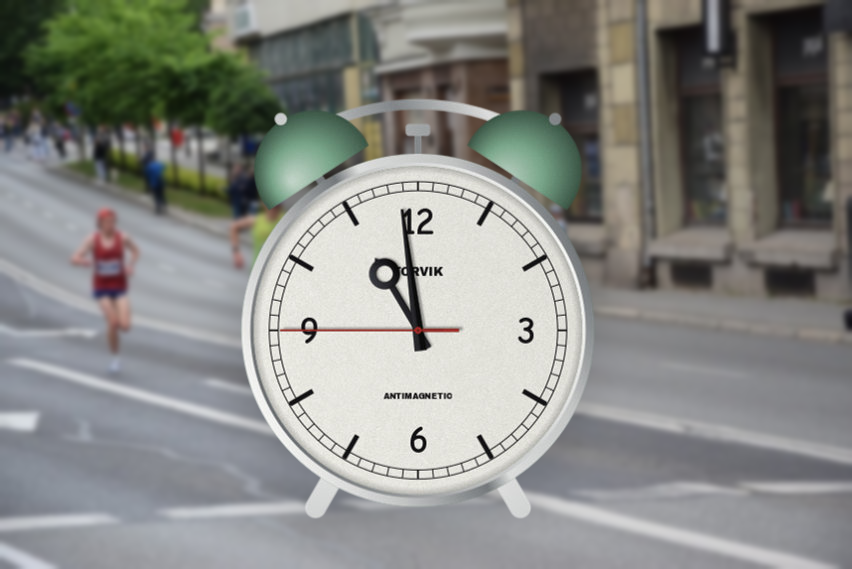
10 h 58 min 45 s
